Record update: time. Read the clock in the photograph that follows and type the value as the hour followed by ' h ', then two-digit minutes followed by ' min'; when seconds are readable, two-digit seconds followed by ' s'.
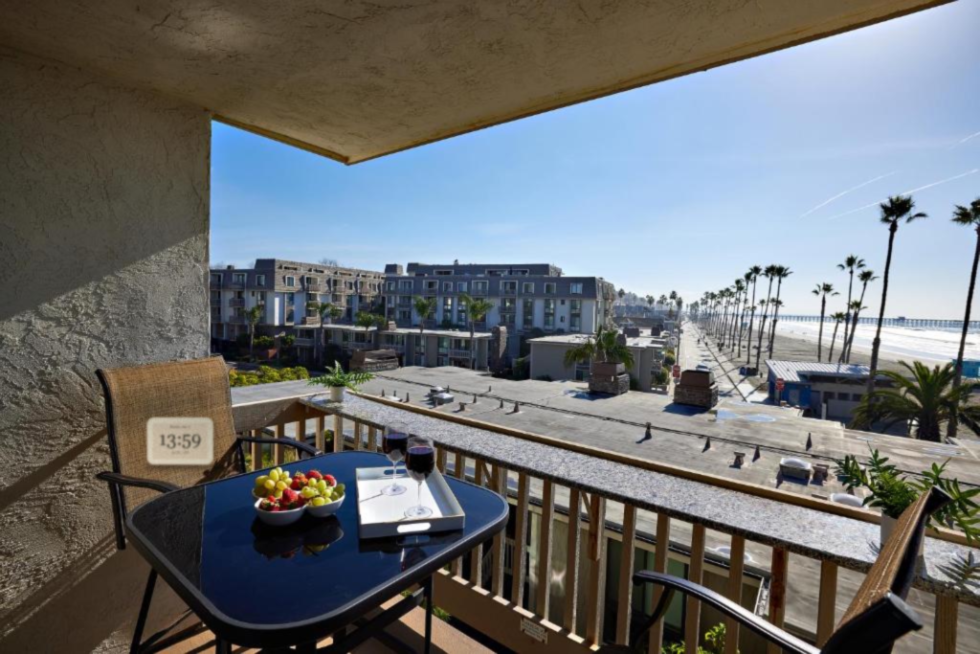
13 h 59 min
